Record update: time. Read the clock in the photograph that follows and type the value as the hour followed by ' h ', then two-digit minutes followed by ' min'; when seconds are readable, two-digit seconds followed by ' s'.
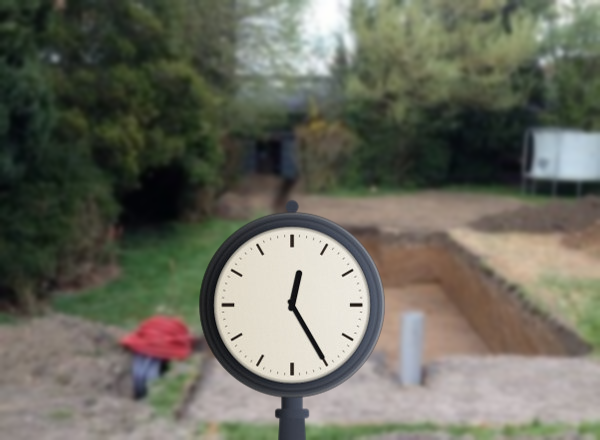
12 h 25 min
